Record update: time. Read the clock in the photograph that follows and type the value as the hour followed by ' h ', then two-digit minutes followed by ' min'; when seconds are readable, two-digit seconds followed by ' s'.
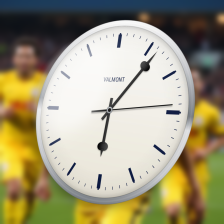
6 h 06 min 14 s
